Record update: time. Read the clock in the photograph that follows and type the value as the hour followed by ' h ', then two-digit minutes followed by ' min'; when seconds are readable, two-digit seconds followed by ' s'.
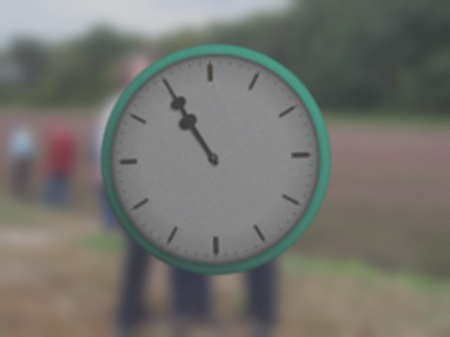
10 h 55 min
